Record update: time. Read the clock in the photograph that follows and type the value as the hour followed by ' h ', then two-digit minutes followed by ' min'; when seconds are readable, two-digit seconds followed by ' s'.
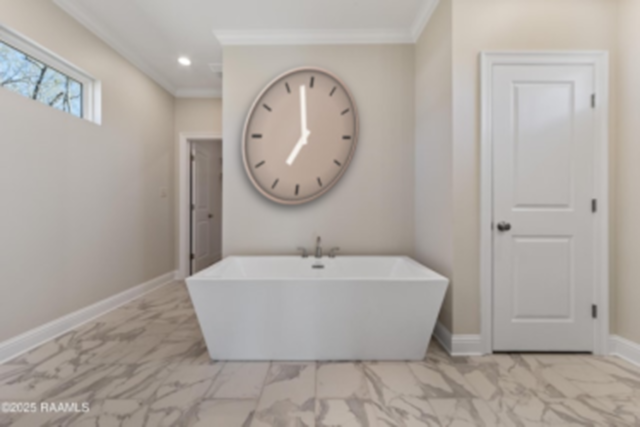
6 h 58 min
